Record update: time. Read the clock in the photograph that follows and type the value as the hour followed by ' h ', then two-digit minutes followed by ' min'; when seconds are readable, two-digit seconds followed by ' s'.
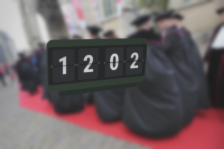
12 h 02 min
